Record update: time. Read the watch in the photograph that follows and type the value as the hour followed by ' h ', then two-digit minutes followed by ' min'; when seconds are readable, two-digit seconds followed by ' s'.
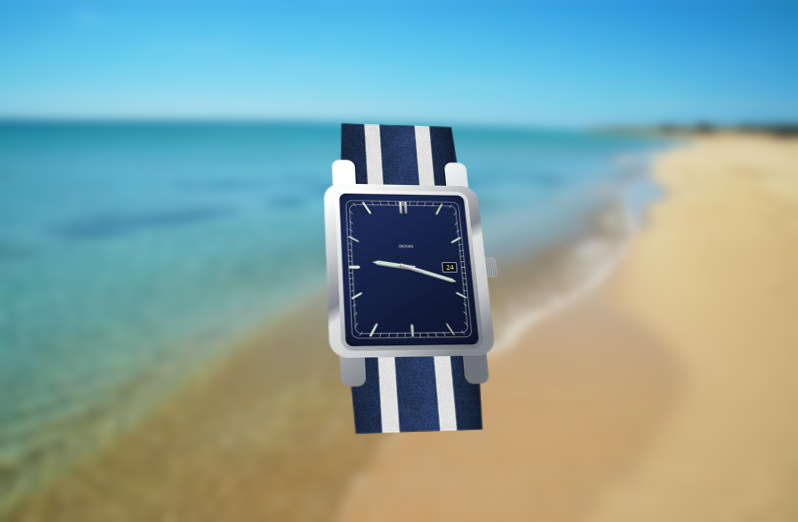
9 h 18 min
